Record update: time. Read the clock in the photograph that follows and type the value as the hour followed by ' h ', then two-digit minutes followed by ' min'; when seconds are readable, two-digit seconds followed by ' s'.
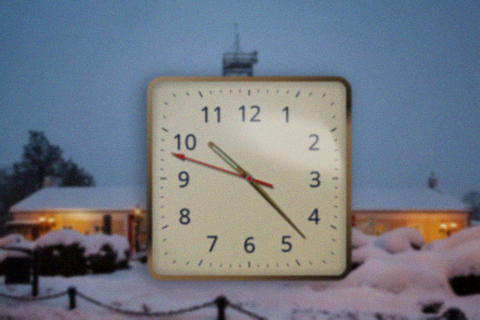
10 h 22 min 48 s
